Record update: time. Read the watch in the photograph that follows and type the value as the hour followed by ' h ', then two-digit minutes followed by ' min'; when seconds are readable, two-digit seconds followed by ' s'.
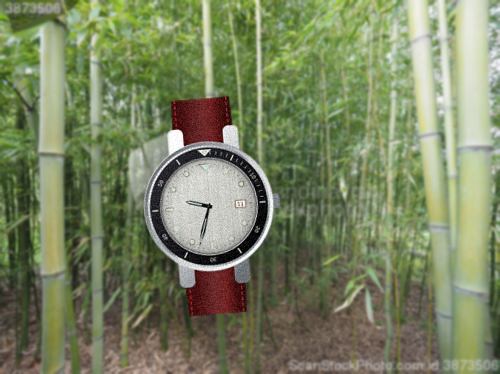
9 h 33 min
